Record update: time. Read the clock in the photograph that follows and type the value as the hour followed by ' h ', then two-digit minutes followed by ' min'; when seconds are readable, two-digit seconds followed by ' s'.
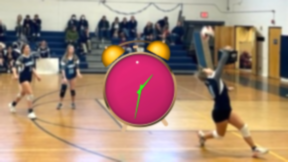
1 h 33 min
